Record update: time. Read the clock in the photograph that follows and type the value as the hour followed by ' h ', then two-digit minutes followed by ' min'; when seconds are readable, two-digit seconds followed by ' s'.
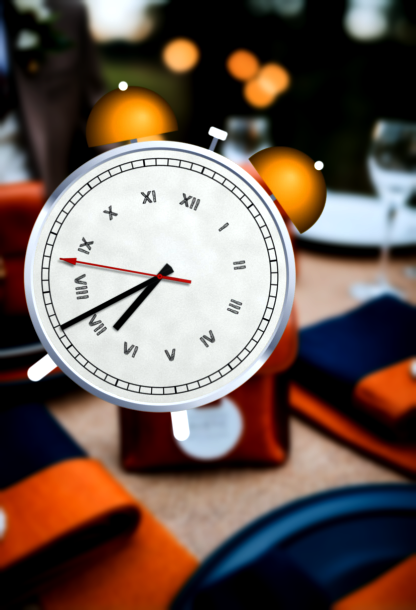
6 h 36 min 43 s
